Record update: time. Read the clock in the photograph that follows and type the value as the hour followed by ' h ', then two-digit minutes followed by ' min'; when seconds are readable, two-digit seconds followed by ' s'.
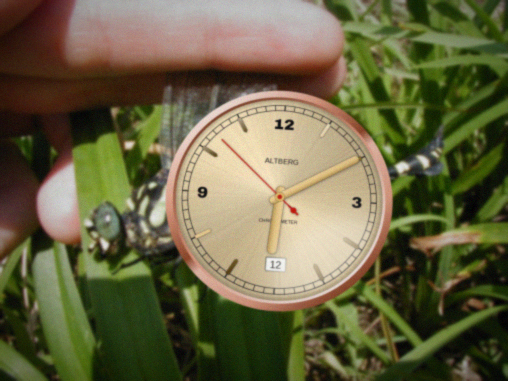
6 h 09 min 52 s
